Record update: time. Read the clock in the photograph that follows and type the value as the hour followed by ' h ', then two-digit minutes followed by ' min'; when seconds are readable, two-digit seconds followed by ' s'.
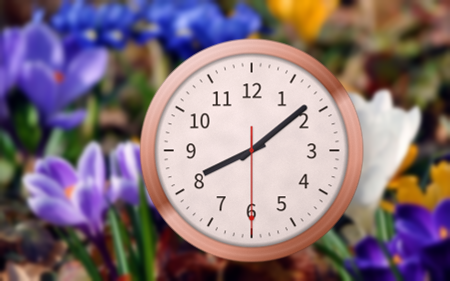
8 h 08 min 30 s
